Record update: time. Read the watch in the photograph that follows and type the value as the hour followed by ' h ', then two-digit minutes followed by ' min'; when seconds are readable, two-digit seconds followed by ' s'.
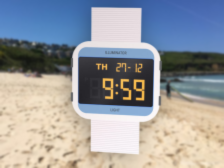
9 h 59 min
